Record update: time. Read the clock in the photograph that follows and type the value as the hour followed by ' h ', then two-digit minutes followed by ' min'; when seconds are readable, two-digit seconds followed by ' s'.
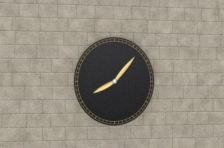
8 h 07 min
